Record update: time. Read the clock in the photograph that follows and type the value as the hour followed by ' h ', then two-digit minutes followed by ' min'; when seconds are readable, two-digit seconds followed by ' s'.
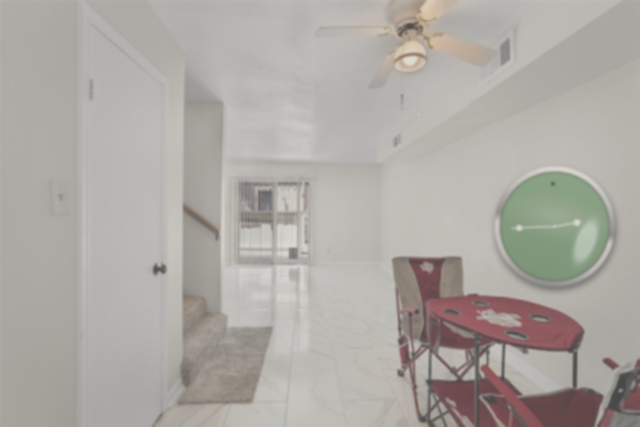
2 h 45 min
